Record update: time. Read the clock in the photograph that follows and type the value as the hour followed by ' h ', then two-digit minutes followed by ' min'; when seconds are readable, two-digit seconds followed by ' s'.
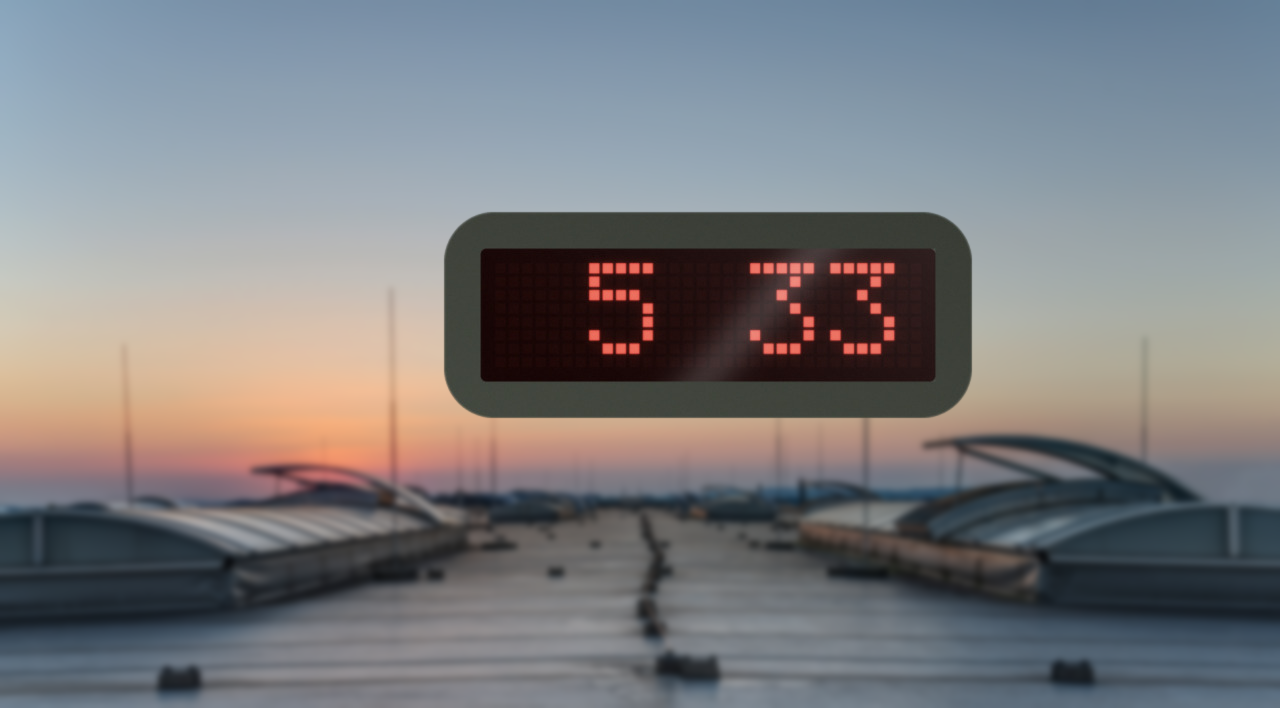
5 h 33 min
